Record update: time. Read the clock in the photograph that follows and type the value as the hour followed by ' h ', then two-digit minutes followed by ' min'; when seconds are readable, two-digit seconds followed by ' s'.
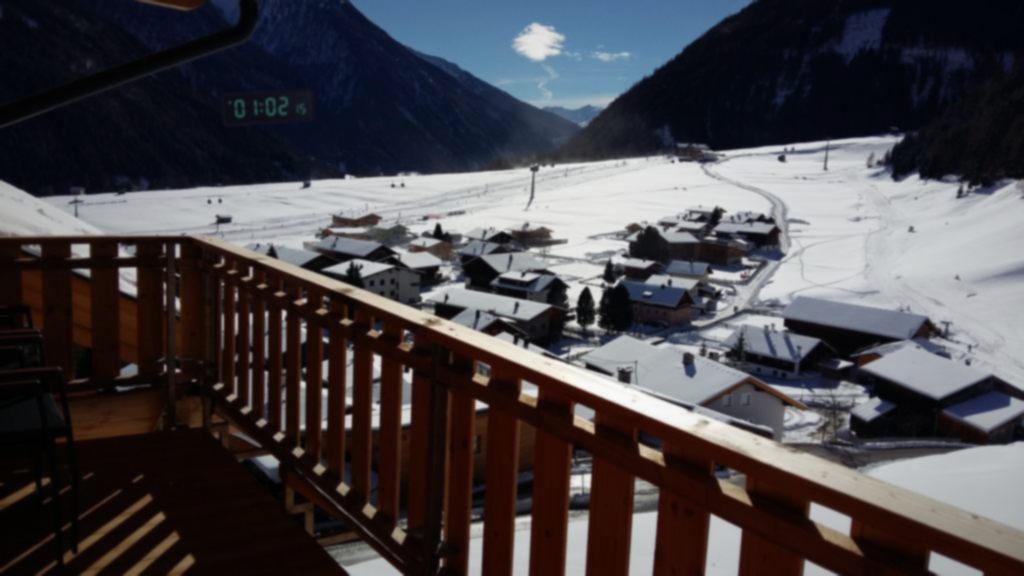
1 h 02 min
